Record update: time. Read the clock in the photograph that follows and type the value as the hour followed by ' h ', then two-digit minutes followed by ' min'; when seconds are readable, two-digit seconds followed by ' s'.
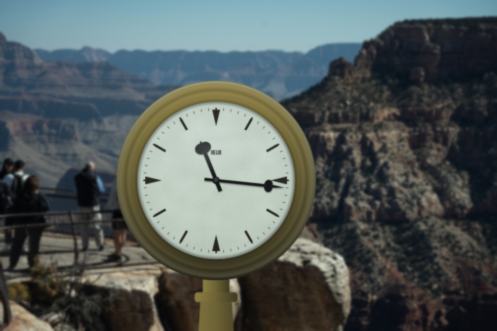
11 h 16 min
